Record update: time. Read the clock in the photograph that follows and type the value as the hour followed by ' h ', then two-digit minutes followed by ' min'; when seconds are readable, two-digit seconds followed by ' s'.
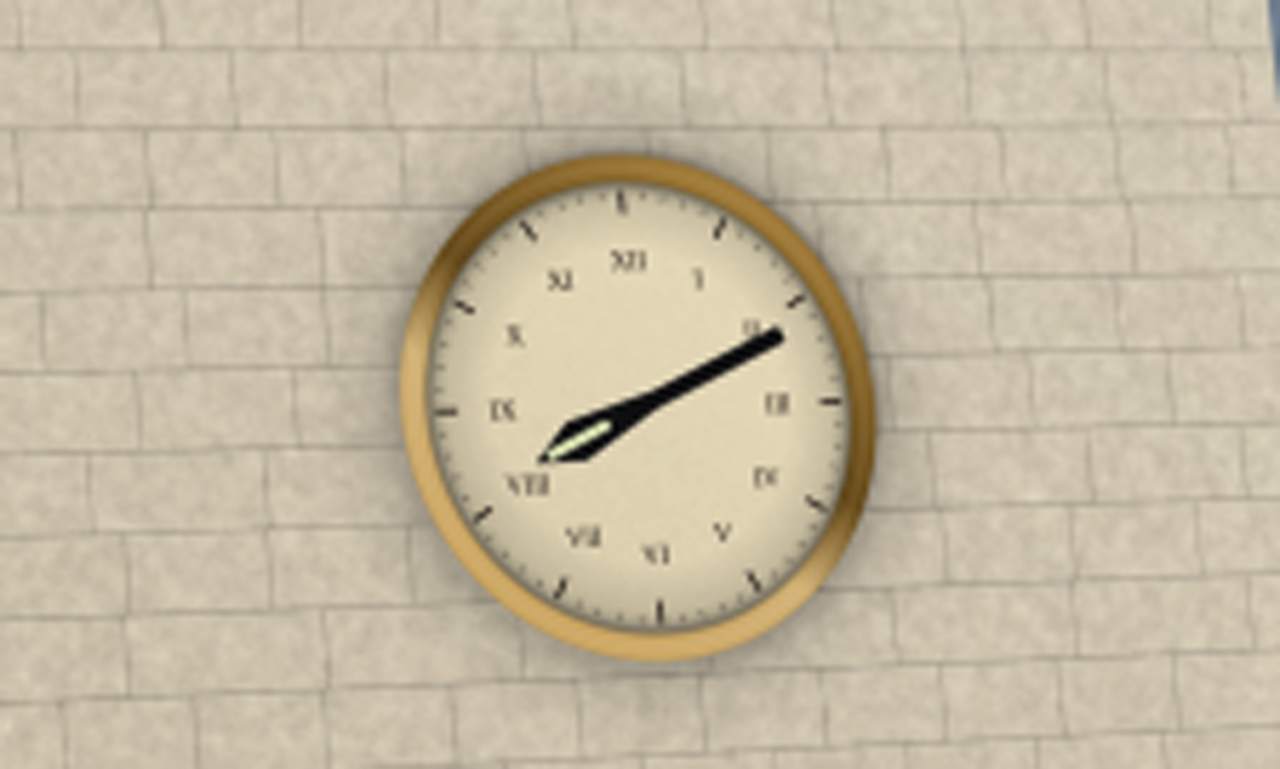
8 h 11 min
